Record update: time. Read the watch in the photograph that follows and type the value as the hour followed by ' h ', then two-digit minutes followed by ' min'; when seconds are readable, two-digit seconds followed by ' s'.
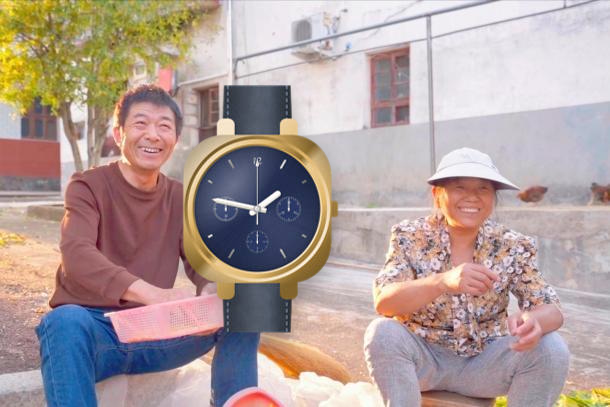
1 h 47 min
